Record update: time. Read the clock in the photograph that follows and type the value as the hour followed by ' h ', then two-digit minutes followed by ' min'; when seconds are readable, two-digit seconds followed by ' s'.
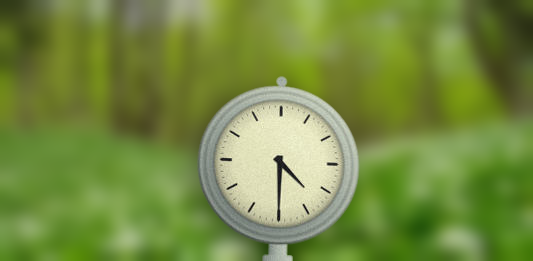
4 h 30 min
